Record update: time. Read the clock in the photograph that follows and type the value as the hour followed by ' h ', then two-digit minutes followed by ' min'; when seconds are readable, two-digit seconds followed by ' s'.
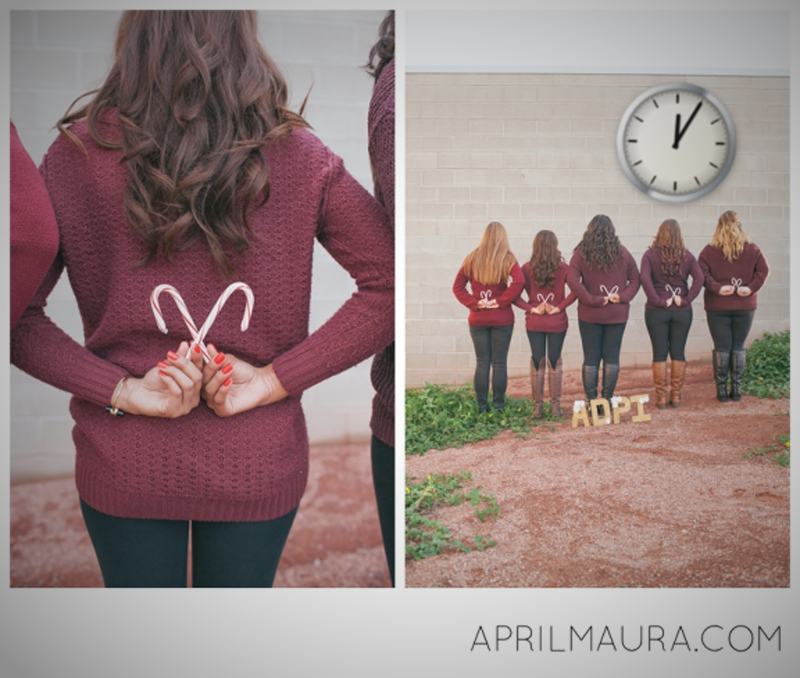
12 h 05 min
